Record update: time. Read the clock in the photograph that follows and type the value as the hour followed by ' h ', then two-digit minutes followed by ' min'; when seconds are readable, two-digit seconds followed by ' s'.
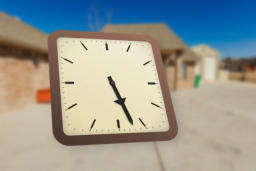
5 h 27 min
